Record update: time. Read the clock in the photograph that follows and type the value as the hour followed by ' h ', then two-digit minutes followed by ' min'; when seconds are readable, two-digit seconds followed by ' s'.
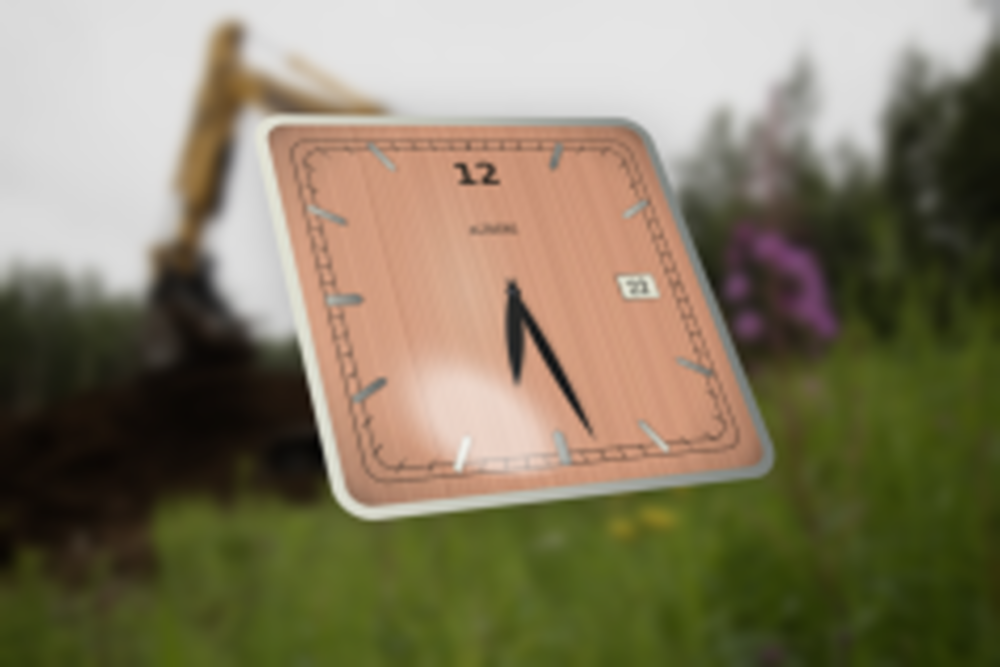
6 h 28 min
